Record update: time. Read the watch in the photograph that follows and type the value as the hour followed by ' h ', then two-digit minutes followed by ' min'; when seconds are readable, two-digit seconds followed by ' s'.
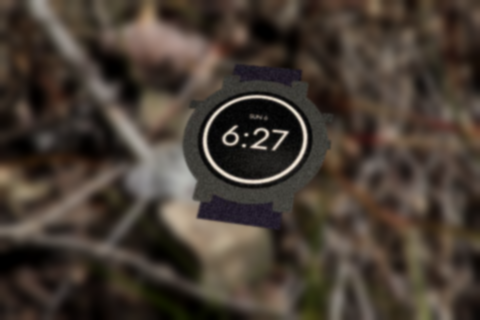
6 h 27 min
